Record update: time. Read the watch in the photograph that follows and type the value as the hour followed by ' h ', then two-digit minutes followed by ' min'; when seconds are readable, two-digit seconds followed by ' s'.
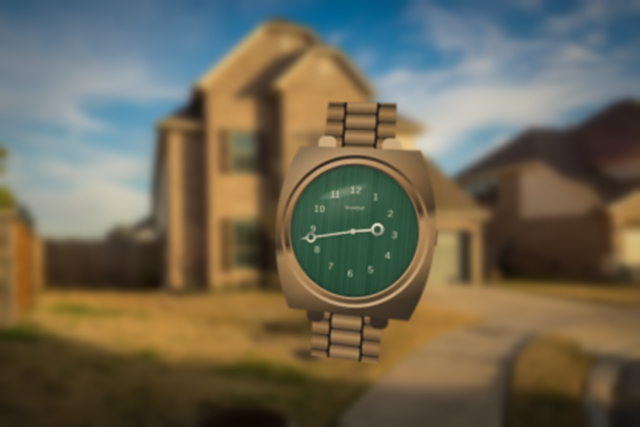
2 h 43 min
